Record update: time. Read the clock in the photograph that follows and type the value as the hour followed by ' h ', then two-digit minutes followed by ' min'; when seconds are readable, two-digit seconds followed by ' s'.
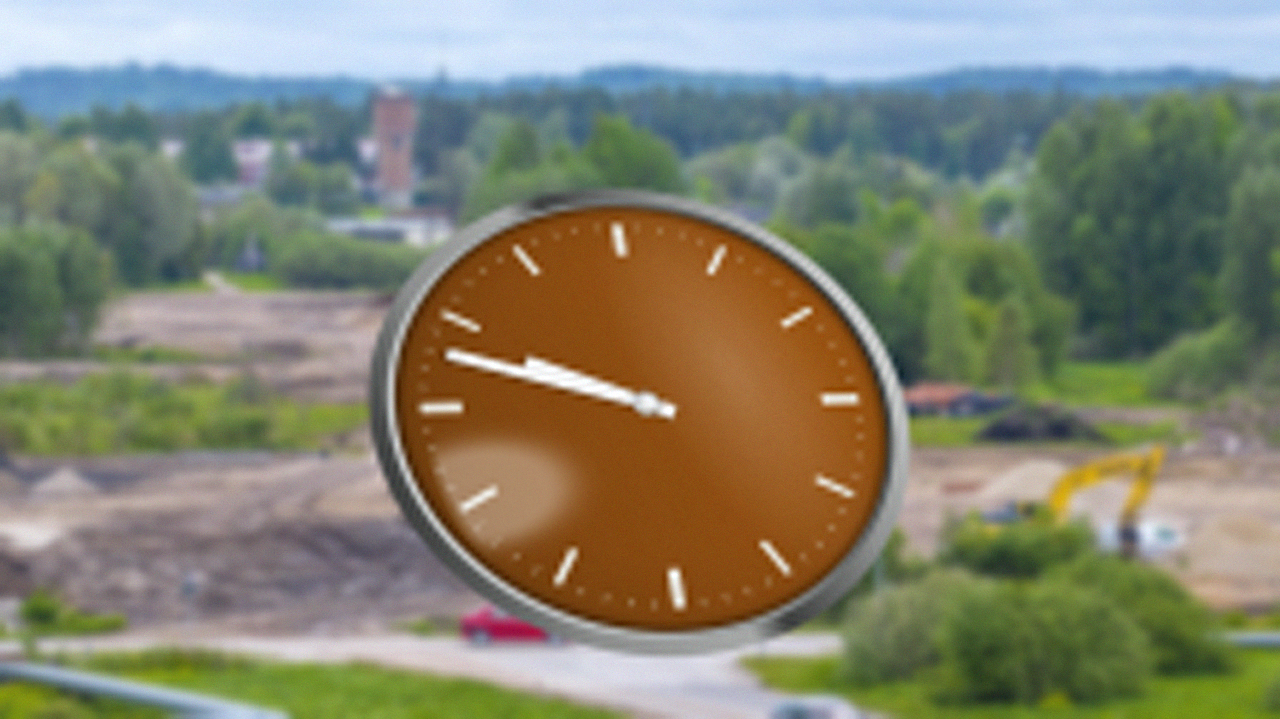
9 h 48 min
